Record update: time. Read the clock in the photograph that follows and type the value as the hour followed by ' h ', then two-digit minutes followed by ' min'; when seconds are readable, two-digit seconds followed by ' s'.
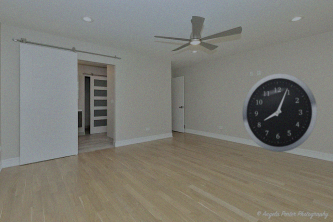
8 h 04 min
